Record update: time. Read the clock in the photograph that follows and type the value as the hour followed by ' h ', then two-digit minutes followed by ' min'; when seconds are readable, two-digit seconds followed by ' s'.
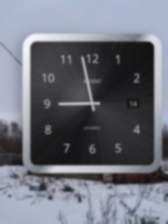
8 h 58 min
